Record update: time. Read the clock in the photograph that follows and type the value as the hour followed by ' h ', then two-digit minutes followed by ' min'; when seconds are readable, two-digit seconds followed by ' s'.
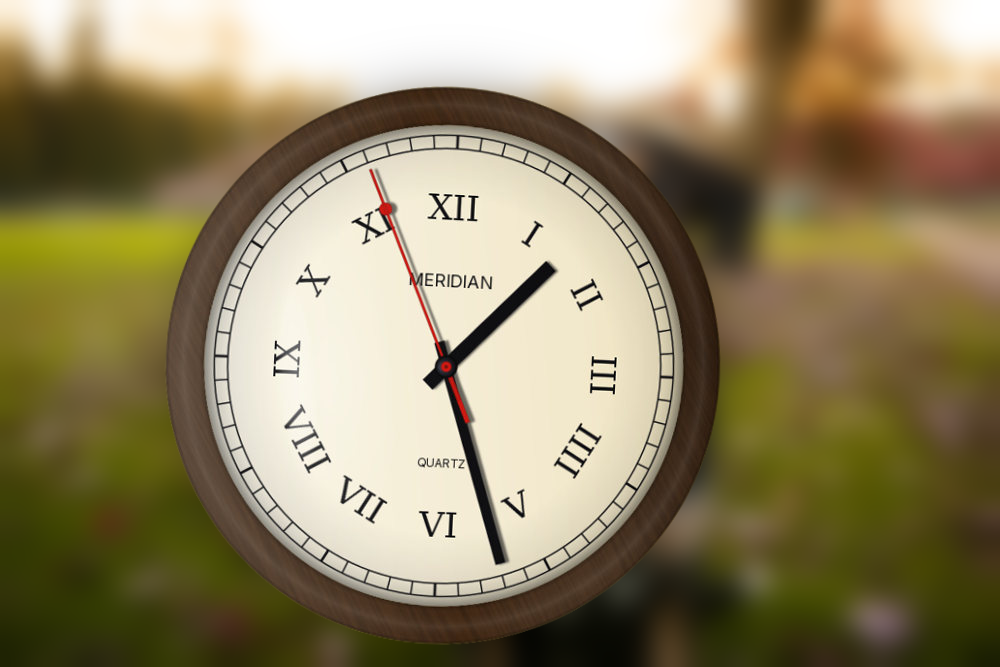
1 h 26 min 56 s
